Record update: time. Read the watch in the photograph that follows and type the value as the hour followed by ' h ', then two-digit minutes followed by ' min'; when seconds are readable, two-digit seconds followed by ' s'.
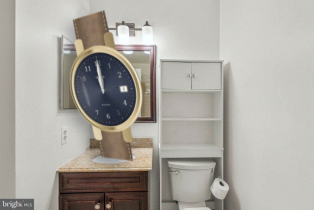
12 h 00 min
